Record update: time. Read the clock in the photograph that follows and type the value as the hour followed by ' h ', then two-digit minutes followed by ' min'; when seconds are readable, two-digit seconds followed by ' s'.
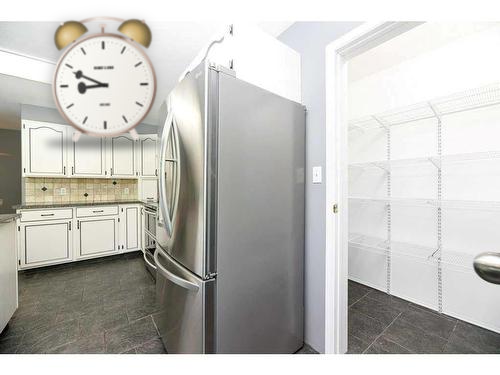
8 h 49 min
